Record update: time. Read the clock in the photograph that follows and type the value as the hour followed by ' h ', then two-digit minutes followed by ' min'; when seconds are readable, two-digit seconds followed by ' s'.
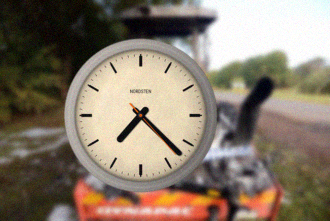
7 h 22 min 23 s
